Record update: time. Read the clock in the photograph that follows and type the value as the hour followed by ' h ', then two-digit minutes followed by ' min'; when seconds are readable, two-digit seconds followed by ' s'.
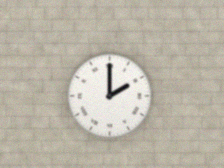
2 h 00 min
